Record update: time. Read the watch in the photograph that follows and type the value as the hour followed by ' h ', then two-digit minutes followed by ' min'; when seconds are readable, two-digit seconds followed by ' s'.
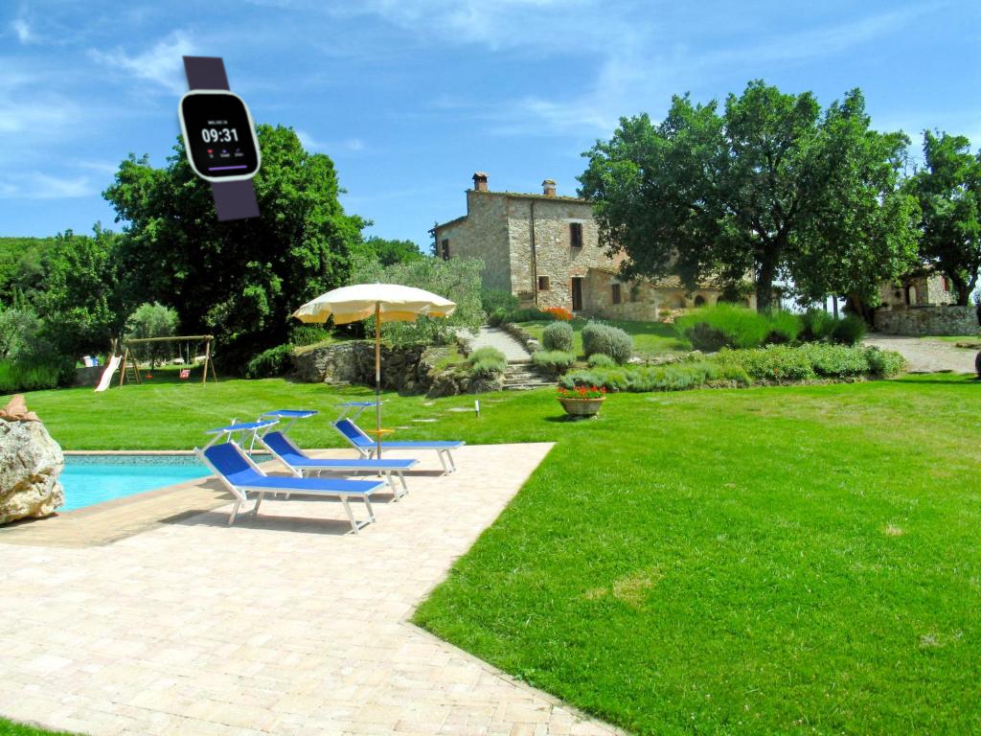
9 h 31 min
